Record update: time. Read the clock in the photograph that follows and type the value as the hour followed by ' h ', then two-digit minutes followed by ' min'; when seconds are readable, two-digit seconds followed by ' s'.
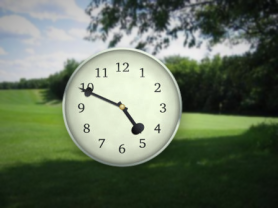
4 h 49 min
